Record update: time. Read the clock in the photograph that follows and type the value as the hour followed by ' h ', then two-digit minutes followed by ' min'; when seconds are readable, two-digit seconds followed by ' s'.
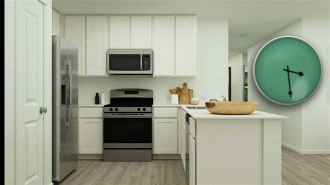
3 h 29 min
